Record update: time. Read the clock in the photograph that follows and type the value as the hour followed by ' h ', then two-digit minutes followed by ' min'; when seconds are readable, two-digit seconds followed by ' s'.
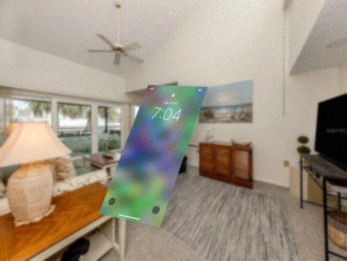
7 h 04 min
